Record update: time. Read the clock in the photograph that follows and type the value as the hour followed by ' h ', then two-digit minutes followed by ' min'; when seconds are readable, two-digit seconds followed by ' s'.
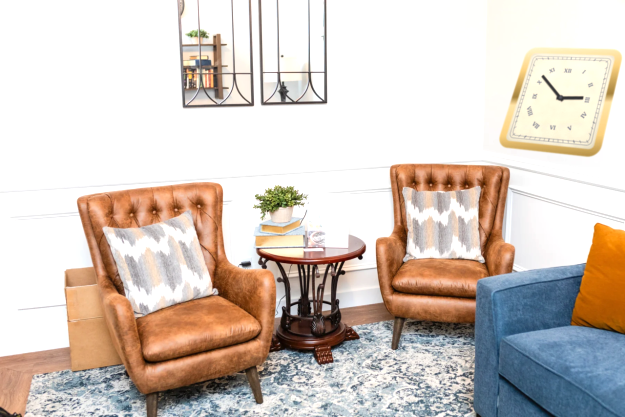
2 h 52 min
